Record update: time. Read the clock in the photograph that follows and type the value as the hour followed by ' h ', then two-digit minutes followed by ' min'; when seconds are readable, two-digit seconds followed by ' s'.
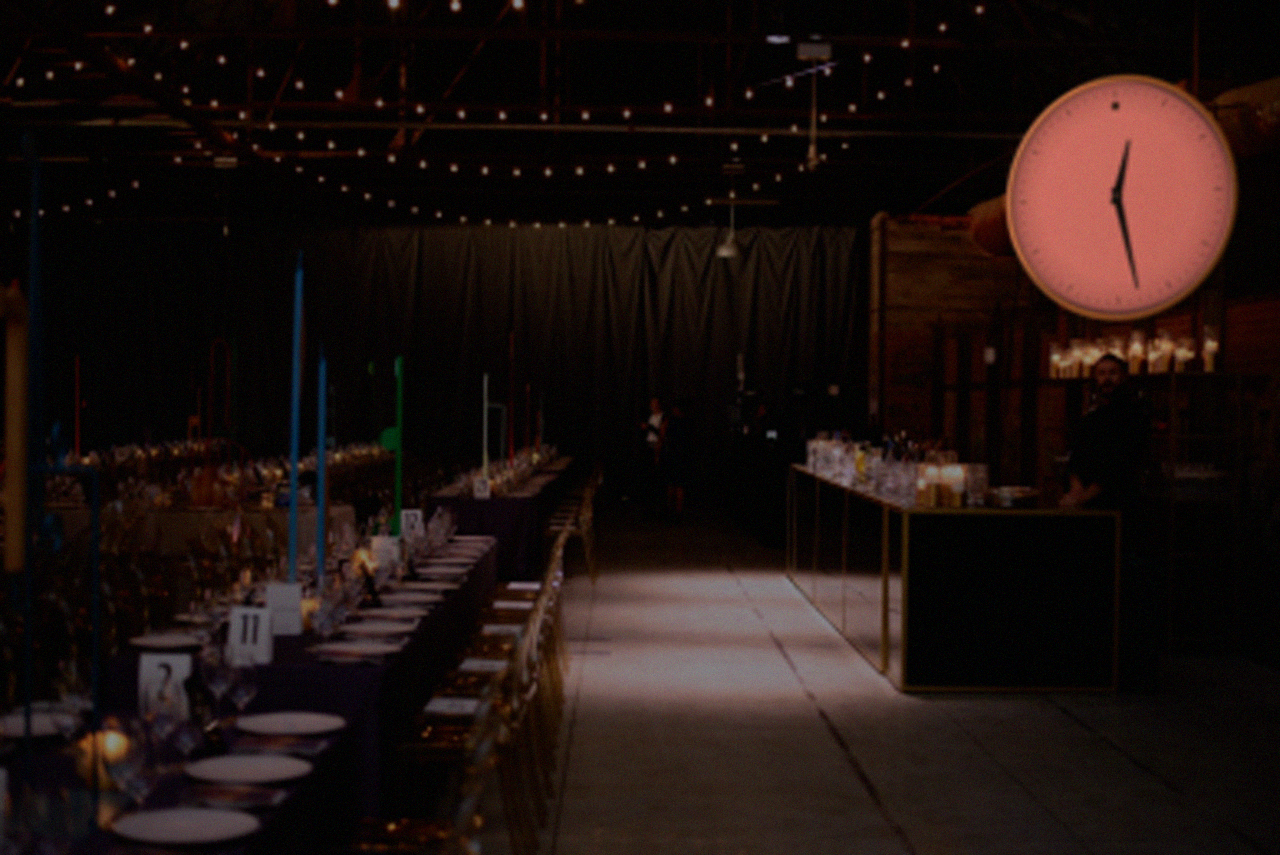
12 h 28 min
